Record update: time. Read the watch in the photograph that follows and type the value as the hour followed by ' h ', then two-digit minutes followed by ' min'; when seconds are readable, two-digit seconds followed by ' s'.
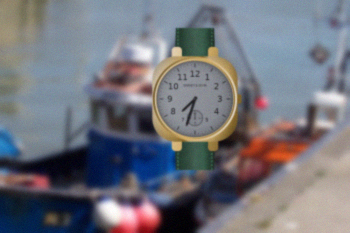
7 h 33 min
